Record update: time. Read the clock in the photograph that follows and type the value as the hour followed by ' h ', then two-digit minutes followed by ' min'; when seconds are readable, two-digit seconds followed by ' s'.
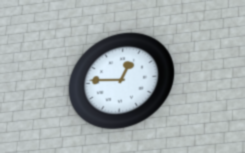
12 h 46 min
